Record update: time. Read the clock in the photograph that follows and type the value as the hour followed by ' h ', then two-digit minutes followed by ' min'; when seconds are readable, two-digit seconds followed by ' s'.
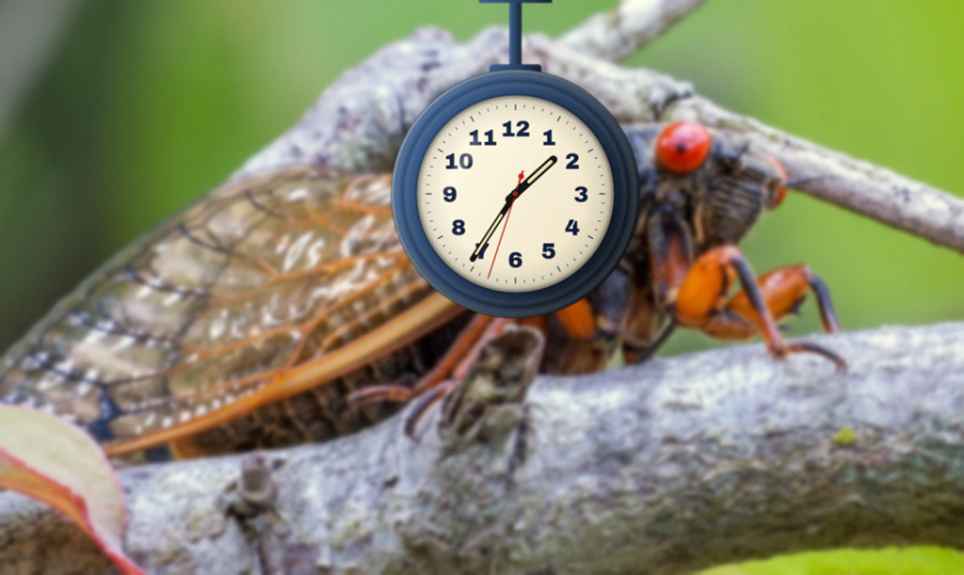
1 h 35 min 33 s
